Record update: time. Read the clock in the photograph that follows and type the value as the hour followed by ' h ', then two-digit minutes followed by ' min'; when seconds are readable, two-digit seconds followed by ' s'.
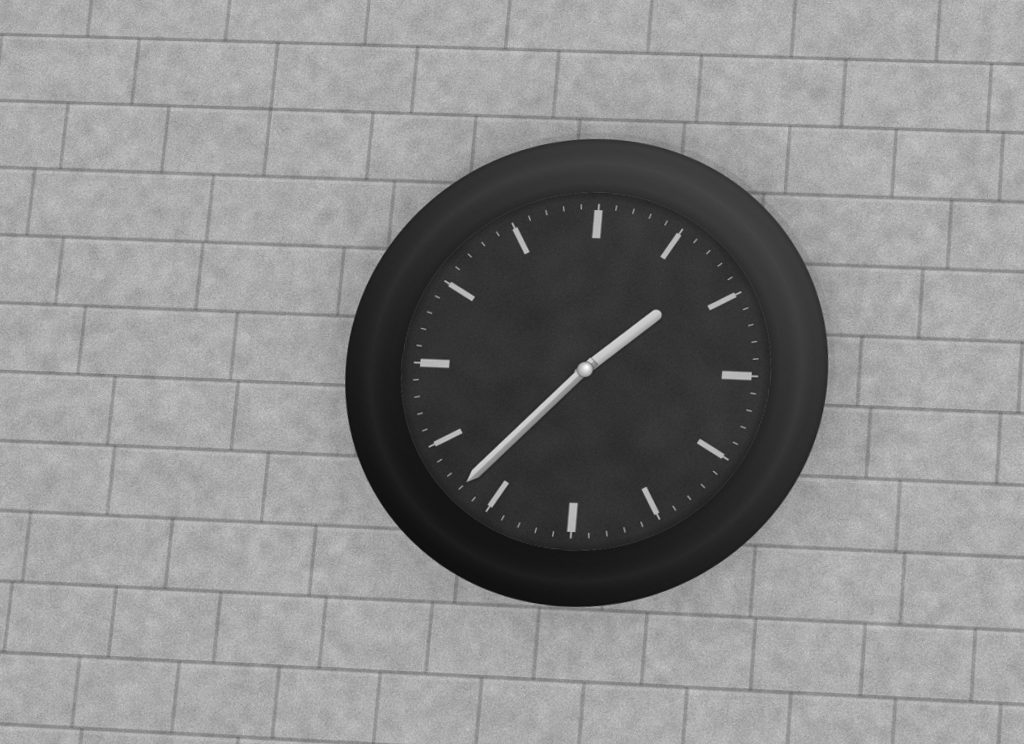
1 h 37 min
